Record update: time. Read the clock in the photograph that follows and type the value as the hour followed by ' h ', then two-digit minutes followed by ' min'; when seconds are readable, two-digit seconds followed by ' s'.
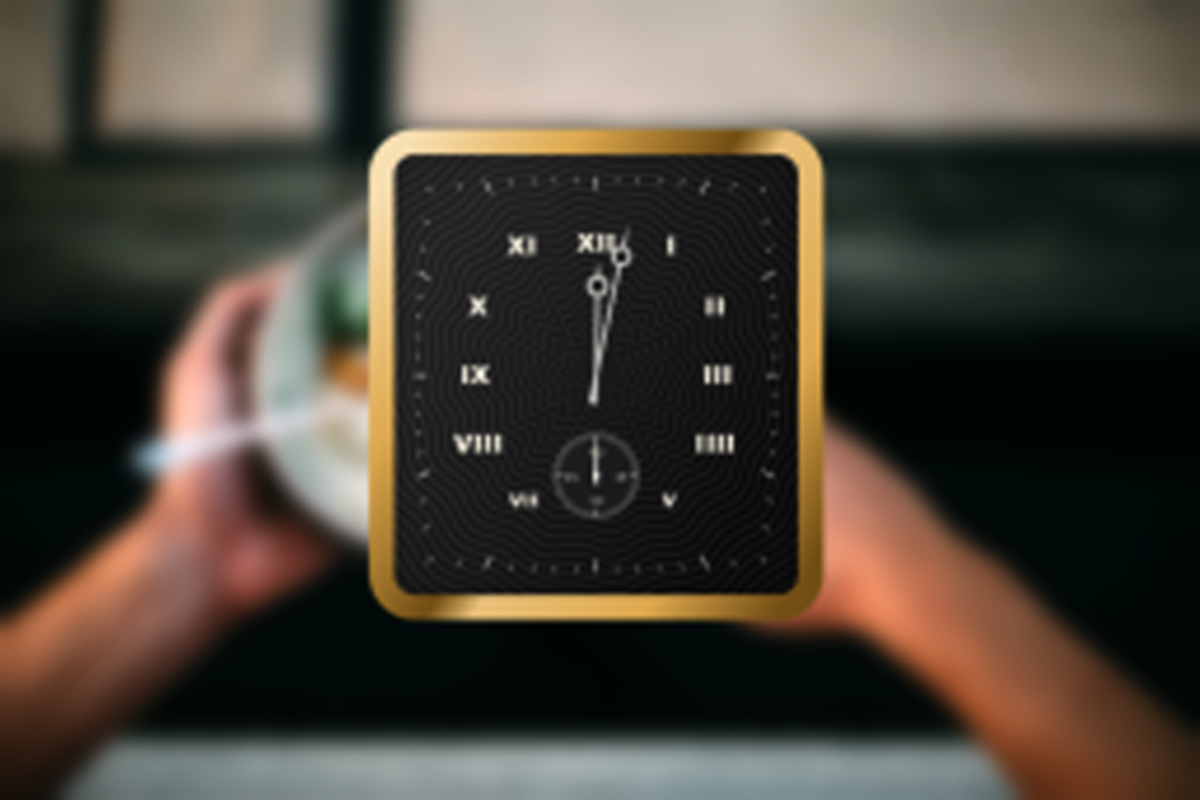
12 h 02 min
